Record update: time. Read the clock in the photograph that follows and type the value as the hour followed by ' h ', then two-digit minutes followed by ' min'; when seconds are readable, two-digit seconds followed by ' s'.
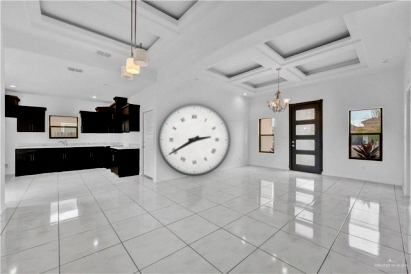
2 h 40 min
